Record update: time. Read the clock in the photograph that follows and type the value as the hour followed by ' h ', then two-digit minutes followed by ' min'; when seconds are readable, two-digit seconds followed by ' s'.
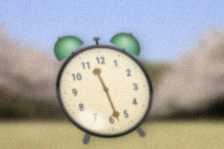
11 h 28 min
